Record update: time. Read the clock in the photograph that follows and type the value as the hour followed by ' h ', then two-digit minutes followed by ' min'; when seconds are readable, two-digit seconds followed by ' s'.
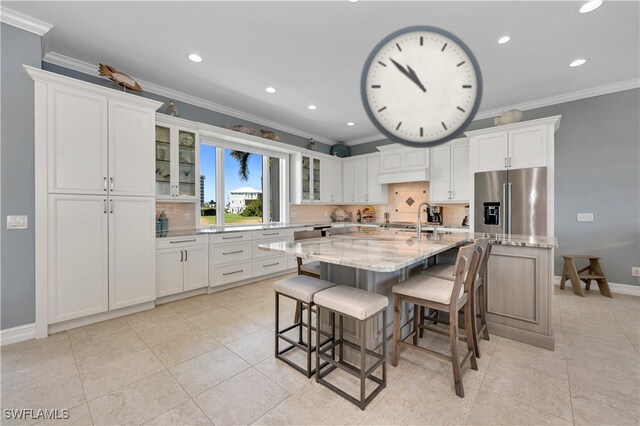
10 h 52 min
